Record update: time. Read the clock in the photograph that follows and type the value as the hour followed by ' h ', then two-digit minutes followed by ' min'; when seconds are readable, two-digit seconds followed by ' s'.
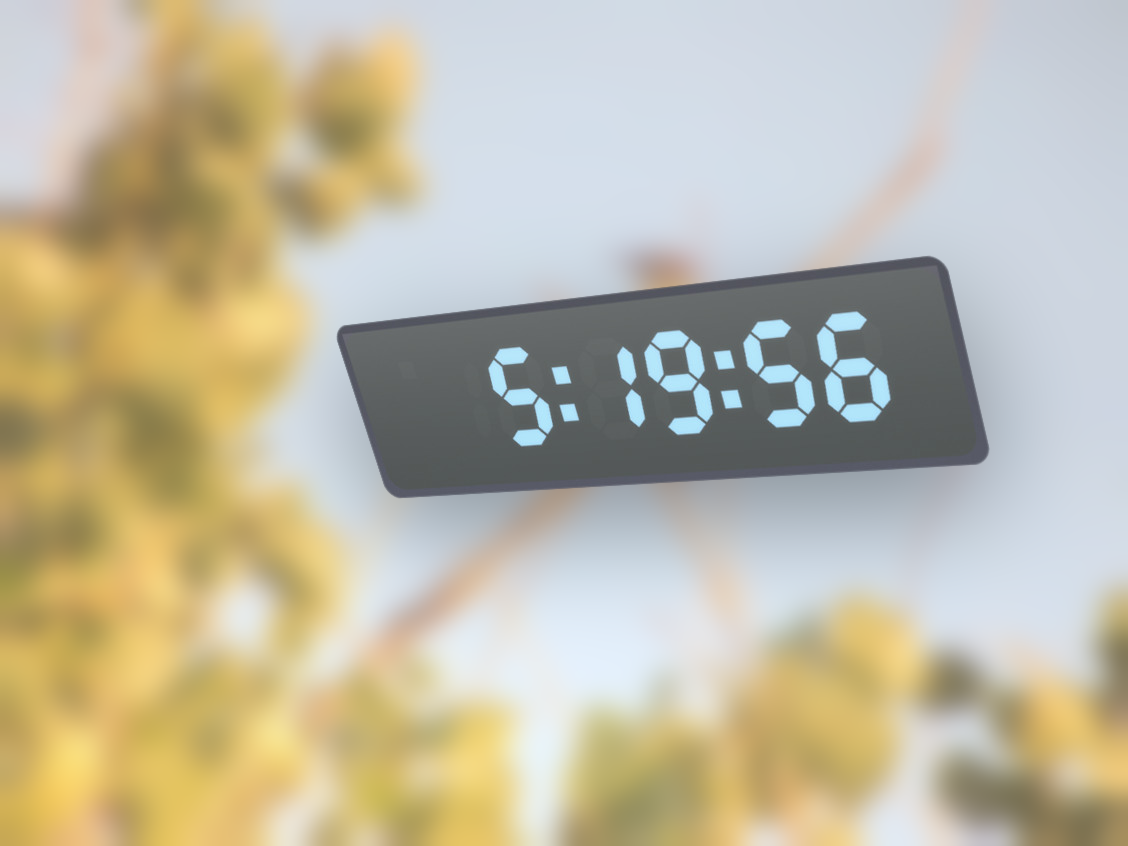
5 h 19 min 56 s
